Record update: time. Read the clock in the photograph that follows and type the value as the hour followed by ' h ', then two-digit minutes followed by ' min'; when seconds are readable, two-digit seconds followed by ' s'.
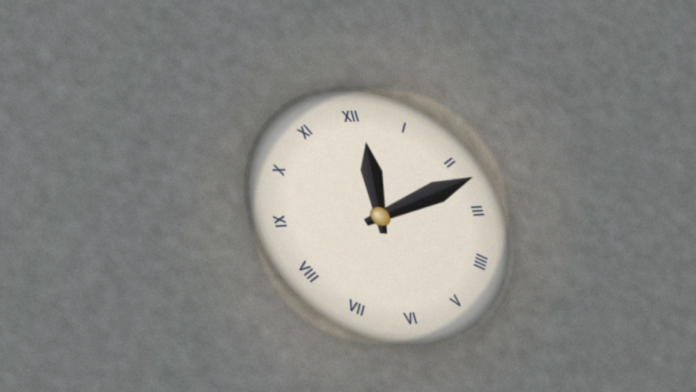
12 h 12 min
